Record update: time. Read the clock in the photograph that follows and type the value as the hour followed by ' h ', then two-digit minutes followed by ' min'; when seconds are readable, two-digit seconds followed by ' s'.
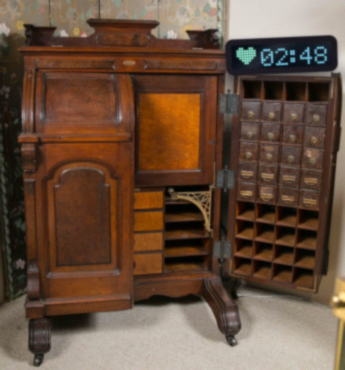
2 h 48 min
